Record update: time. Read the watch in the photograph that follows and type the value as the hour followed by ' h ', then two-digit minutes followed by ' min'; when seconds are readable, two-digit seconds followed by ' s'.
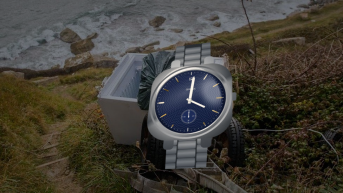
4 h 01 min
